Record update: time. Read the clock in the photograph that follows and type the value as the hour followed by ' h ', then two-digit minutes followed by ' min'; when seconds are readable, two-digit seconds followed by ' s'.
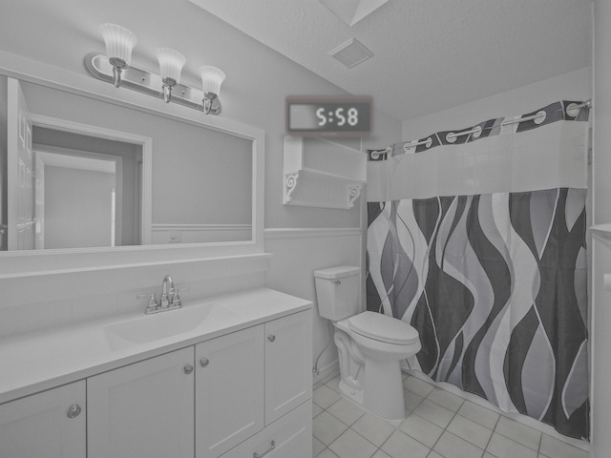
5 h 58 min
